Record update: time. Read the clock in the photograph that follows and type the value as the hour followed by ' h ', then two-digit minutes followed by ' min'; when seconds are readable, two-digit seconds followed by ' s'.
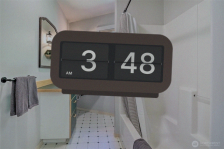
3 h 48 min
